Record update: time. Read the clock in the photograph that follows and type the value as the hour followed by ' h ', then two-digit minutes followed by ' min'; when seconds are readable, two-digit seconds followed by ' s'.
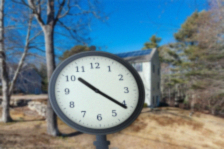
10 h 21 min
